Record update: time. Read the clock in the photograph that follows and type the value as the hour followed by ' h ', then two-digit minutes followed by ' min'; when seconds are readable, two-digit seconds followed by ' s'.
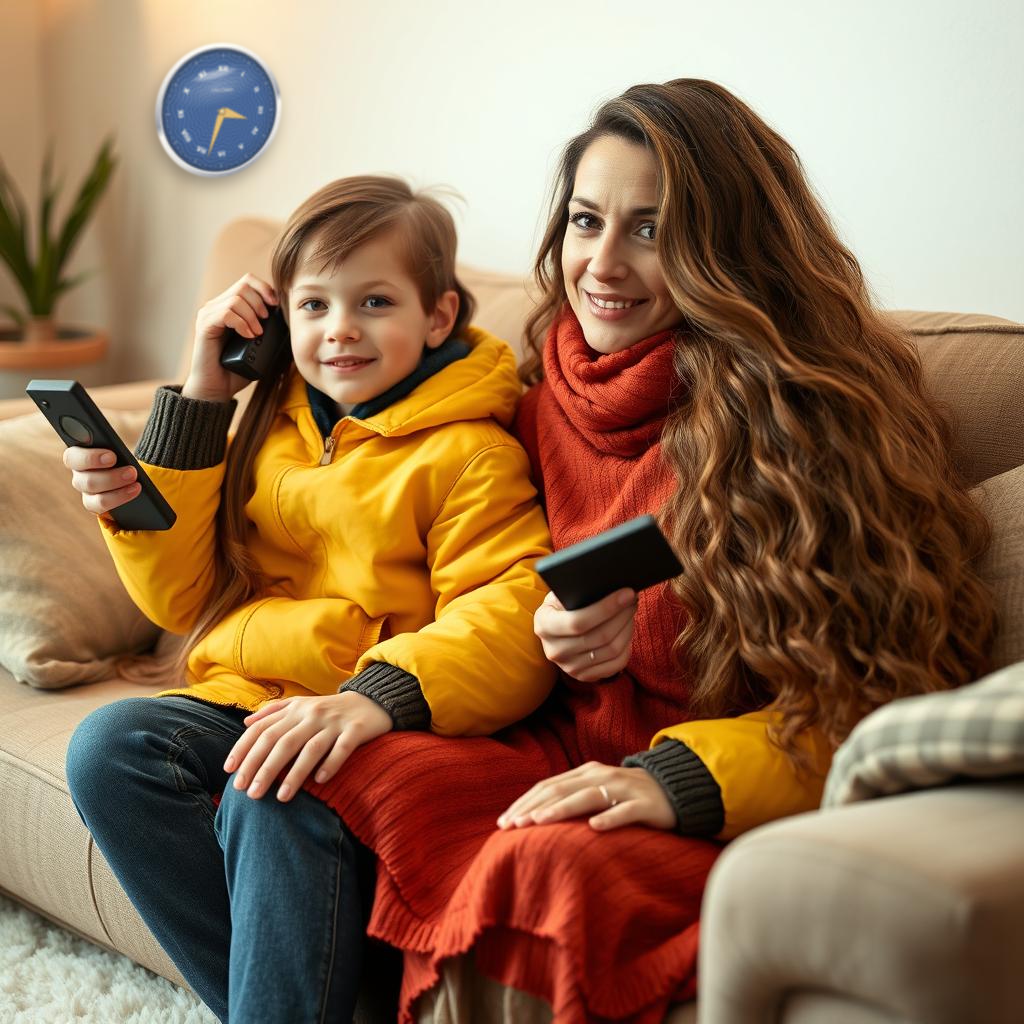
3 h 33 min
